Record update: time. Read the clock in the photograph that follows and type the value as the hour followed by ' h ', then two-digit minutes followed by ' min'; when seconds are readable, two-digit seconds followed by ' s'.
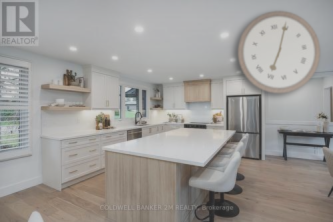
7 h 04 min
